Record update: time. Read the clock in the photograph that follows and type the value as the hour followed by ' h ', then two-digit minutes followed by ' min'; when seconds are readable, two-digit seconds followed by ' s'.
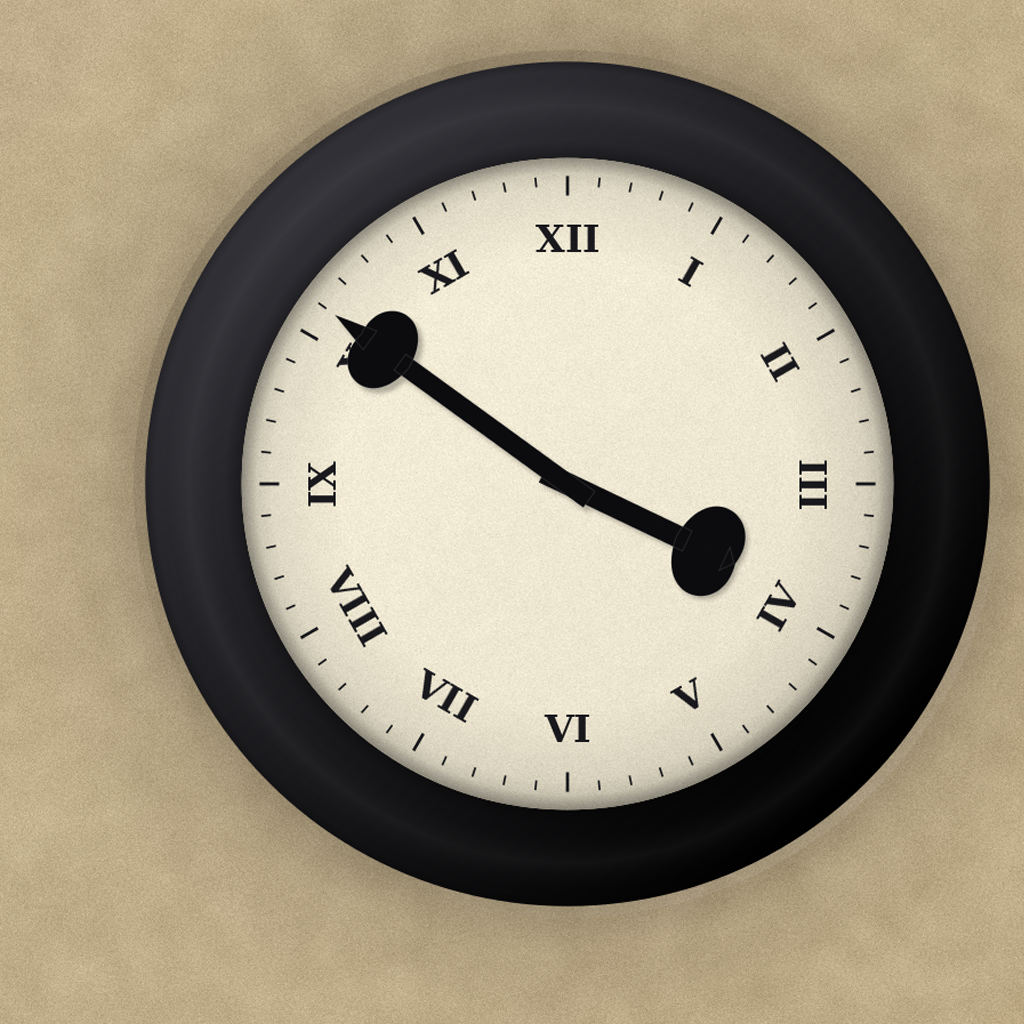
3 h 51 min
